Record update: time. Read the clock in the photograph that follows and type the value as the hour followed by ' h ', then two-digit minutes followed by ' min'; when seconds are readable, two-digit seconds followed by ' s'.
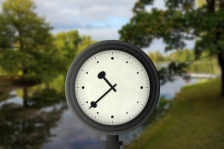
10 h 38 min
